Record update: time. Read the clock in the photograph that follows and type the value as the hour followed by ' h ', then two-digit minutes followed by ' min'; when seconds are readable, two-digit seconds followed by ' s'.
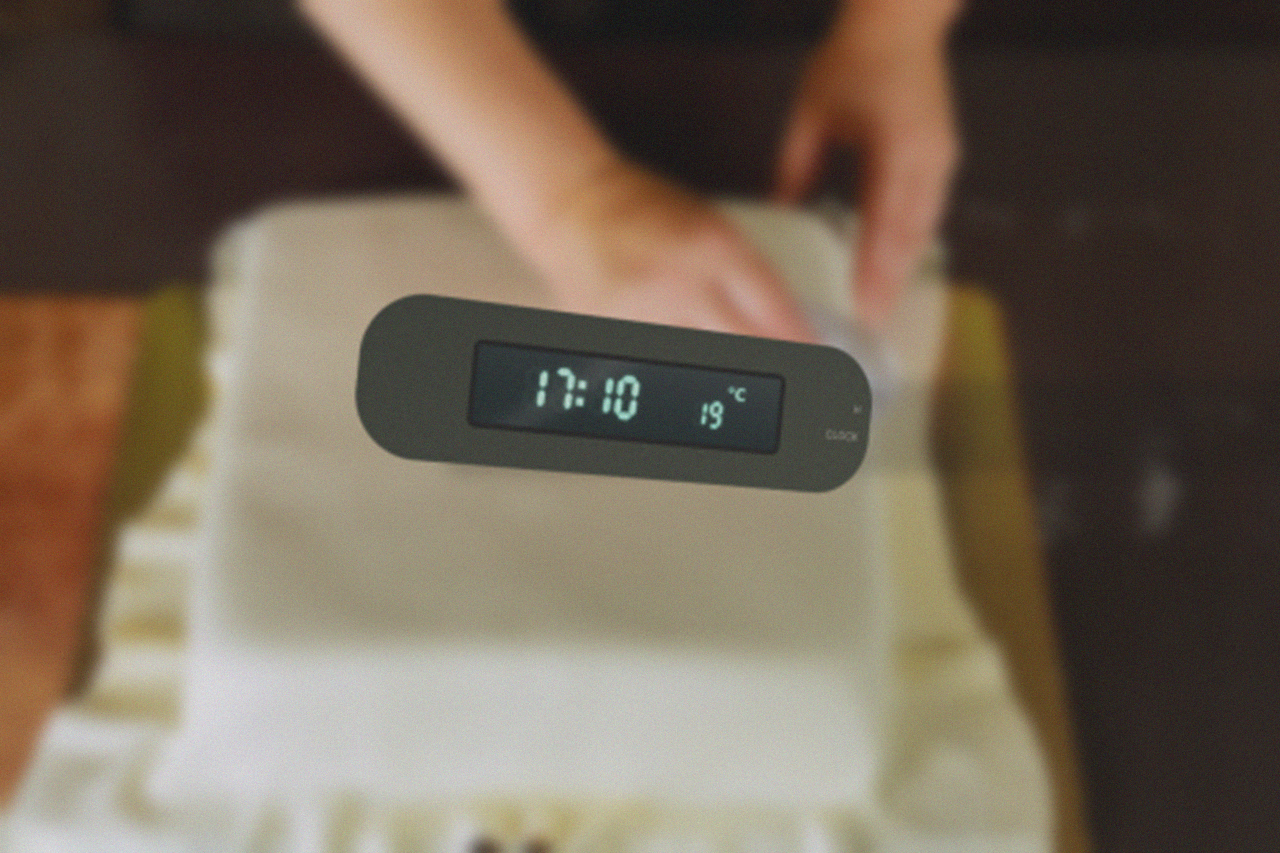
17 h 10 min
